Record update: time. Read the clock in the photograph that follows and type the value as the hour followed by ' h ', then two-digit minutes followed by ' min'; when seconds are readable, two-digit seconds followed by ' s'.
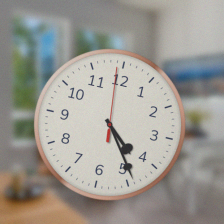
4 h 23 min 59 s
